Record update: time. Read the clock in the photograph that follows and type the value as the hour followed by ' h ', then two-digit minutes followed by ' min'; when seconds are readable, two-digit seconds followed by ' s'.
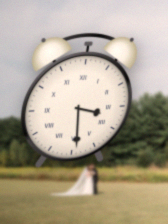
3 h 29 min
